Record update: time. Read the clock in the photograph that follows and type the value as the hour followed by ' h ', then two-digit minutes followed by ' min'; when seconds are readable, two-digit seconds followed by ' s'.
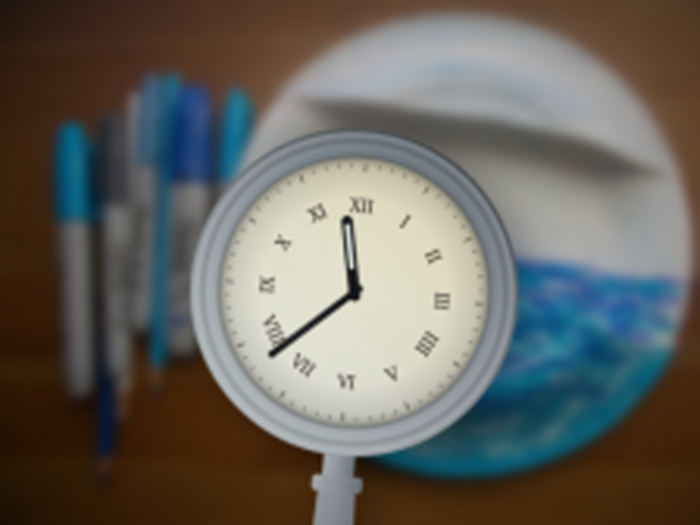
11 h 38 min
